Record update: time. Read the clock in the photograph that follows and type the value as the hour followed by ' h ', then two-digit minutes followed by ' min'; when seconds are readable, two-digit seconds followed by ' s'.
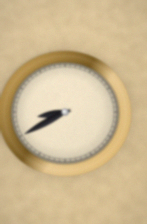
8 h 40 min
